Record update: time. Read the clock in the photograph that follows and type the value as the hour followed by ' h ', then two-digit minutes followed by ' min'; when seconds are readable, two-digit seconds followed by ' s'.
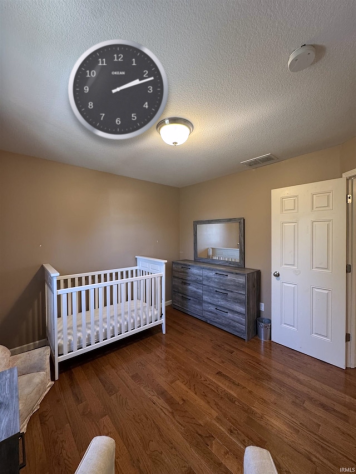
2 h 12 min
